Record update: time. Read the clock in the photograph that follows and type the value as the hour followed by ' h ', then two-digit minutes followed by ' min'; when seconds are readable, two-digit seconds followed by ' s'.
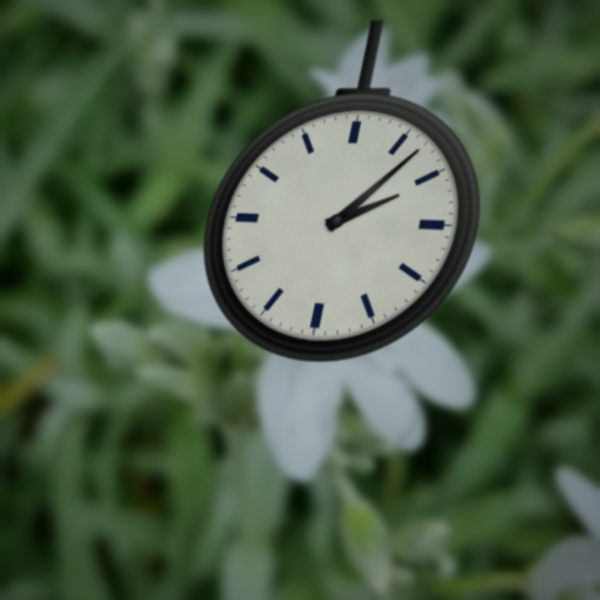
2 h 07 min
